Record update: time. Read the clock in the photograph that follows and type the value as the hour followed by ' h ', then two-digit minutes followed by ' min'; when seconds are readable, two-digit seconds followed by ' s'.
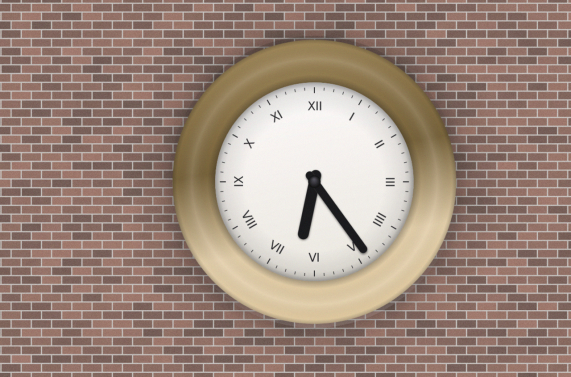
6 h 24 min
